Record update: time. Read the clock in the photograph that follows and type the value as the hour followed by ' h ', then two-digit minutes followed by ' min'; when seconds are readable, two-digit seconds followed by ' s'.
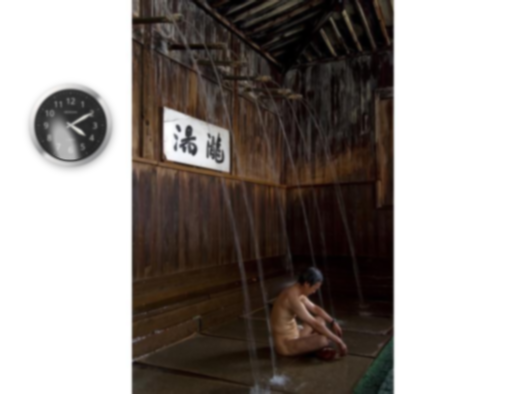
4 h 10 min
